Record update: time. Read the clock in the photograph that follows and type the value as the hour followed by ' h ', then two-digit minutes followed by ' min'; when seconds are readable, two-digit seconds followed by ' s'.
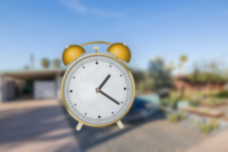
1 h 21 min
